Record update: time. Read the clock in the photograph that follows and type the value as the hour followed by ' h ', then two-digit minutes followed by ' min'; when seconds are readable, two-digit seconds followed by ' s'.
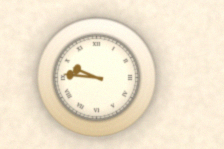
9 h 46 min
